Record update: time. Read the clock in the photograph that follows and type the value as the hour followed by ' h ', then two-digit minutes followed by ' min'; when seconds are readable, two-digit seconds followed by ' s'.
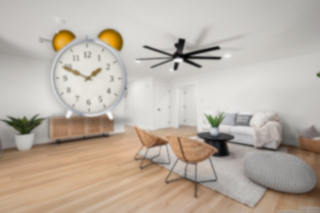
1 h 49 min
